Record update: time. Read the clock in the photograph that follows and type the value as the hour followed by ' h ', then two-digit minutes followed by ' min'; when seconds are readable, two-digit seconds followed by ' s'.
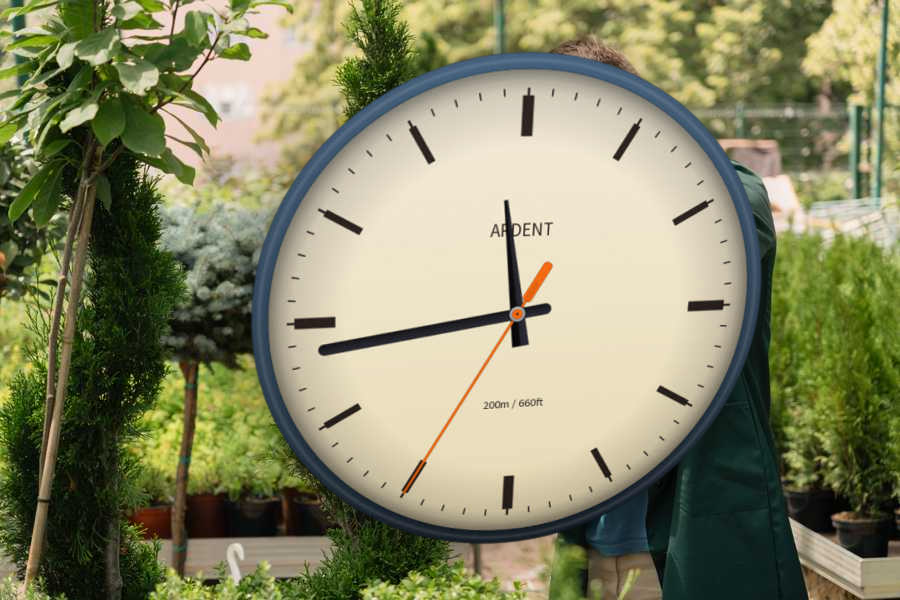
11 h 43 min 35 s
